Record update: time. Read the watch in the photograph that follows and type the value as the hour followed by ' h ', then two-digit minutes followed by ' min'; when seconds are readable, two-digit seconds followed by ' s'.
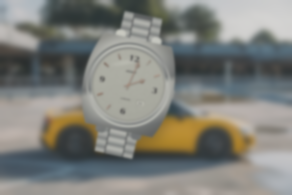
2 h 02 min
